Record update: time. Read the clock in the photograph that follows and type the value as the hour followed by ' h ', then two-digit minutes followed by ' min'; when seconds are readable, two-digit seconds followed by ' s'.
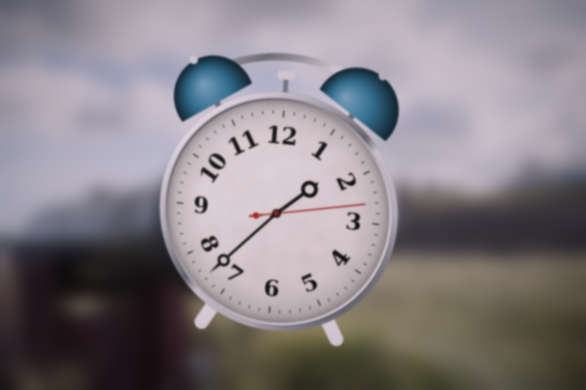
1 h 37 min 13 s
